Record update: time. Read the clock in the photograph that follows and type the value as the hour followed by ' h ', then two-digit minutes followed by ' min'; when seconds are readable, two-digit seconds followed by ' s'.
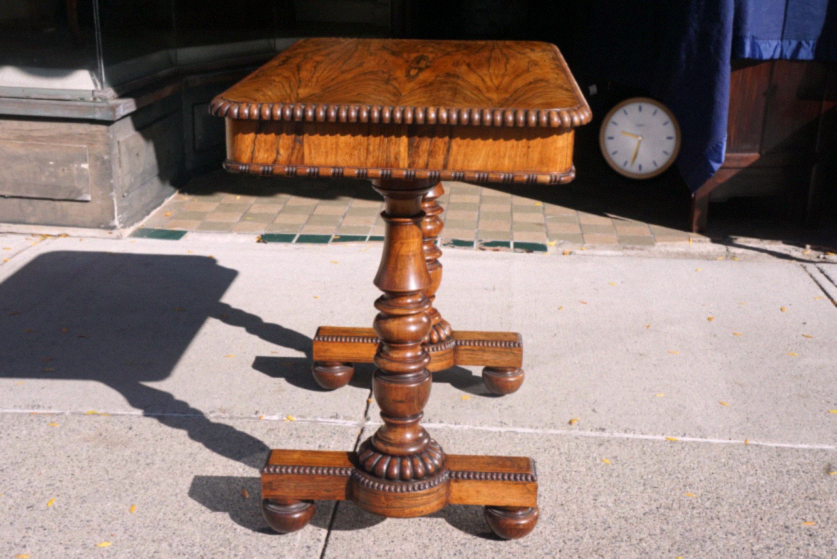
9 h 33 min
